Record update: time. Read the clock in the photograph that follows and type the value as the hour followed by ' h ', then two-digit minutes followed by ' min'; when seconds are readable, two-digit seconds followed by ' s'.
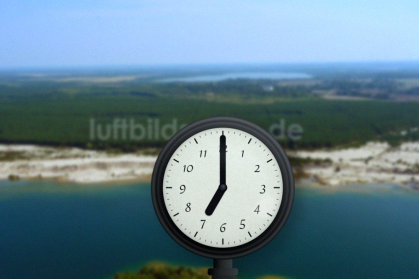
7 h 00 min
